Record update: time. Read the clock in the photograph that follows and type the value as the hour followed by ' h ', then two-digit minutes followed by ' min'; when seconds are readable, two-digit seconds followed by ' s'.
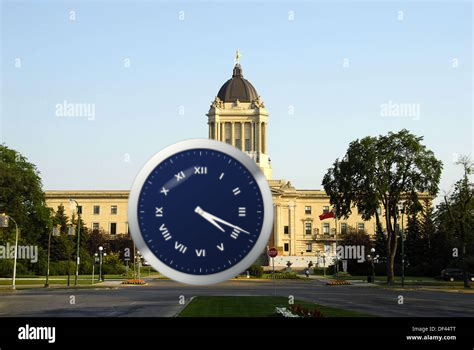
4 h 19 min
